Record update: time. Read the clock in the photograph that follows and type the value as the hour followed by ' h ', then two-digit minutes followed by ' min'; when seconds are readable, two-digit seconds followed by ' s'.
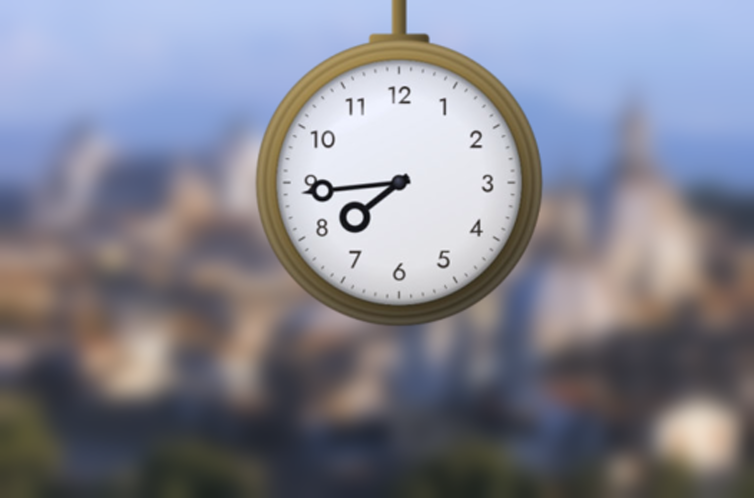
7 h 44 min
